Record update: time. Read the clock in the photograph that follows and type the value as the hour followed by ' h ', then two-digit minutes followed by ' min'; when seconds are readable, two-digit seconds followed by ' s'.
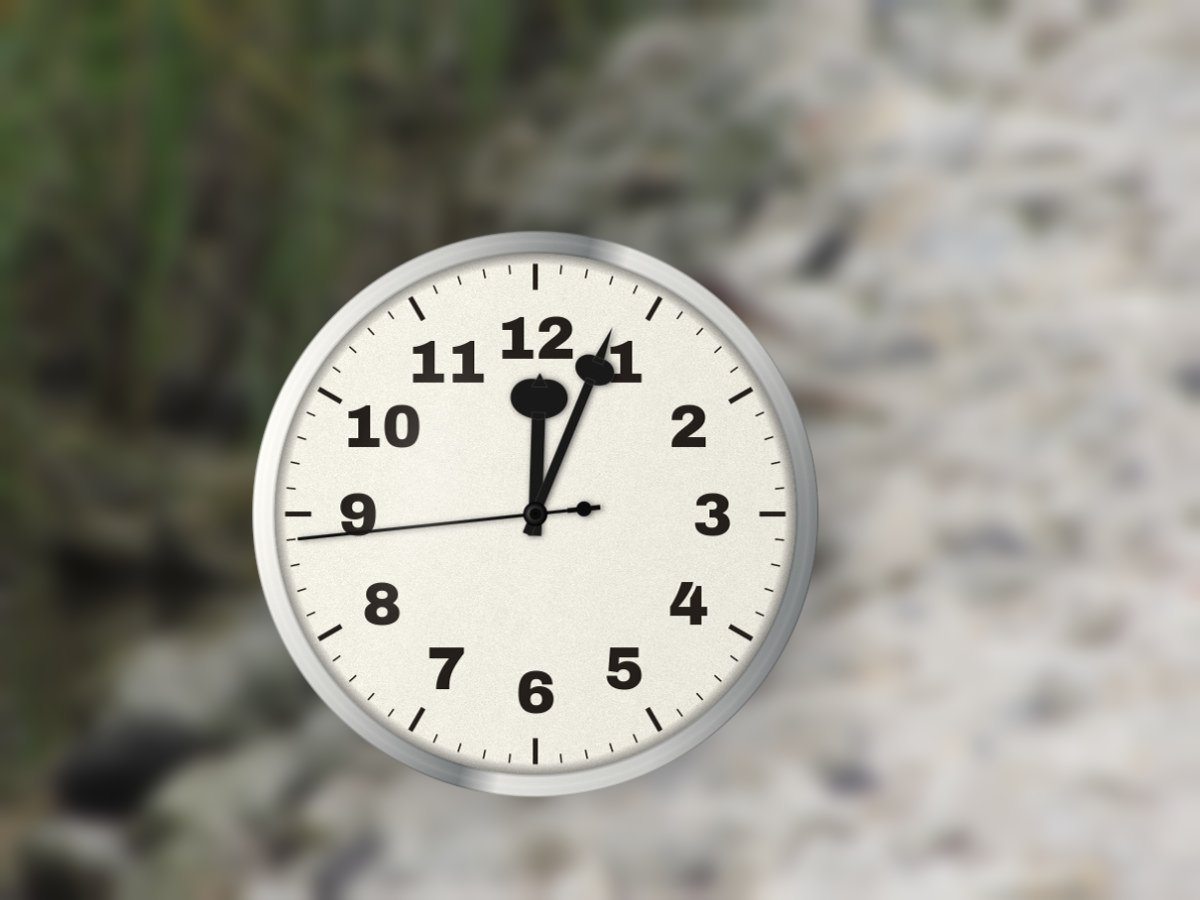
12 h 03 min 44 s
